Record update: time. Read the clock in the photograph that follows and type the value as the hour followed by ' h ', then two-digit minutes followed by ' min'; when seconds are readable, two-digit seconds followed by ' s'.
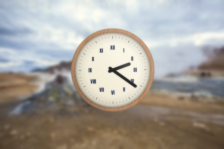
2 h 21 min
